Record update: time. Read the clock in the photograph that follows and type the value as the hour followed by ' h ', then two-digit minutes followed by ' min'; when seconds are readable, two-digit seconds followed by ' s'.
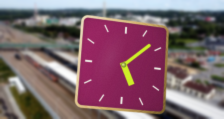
5 h 08 min
